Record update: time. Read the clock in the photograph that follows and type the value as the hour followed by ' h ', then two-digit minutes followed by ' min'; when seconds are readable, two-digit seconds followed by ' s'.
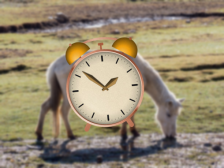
1 h 52 min
